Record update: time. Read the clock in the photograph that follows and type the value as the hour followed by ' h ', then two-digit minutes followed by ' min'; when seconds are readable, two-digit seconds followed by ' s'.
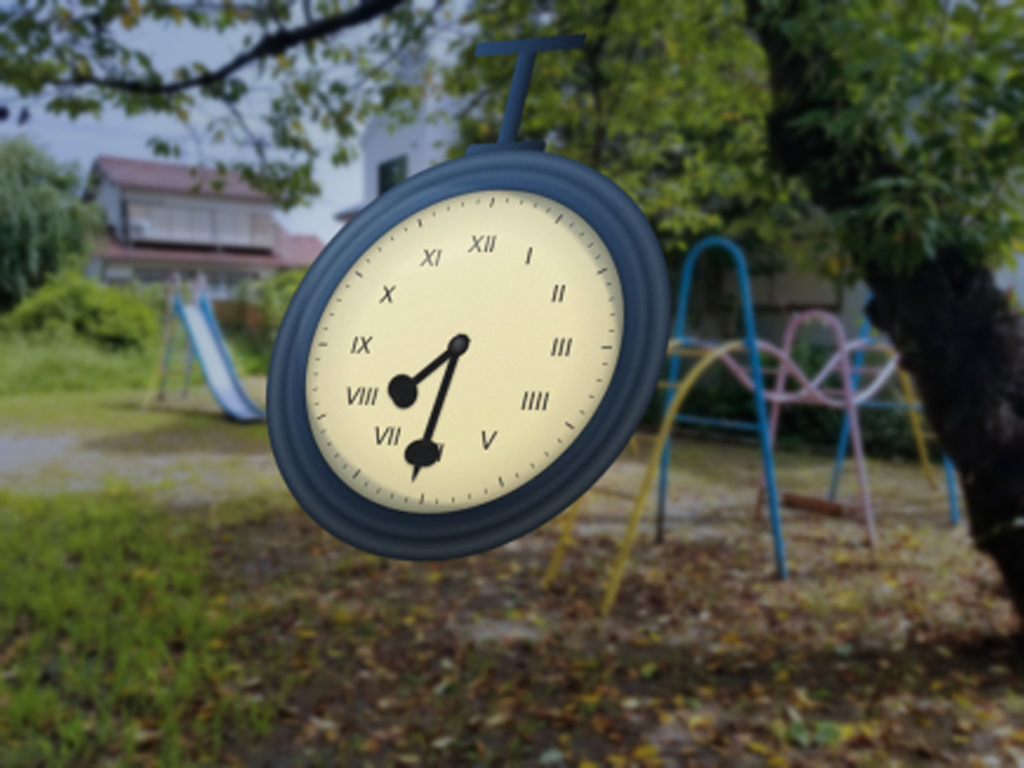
7 h 31 min
